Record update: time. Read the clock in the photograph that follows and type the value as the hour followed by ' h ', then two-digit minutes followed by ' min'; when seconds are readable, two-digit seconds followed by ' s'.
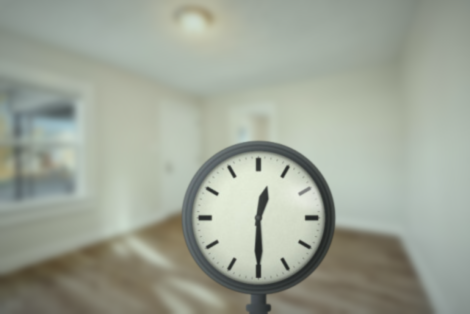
12 h 30 min
